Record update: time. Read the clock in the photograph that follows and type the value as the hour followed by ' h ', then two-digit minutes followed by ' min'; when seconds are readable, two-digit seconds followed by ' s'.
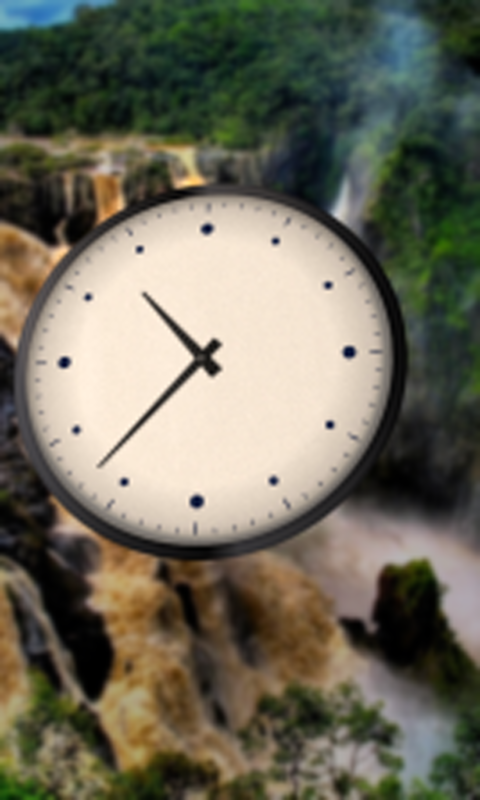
10 h 37 min
